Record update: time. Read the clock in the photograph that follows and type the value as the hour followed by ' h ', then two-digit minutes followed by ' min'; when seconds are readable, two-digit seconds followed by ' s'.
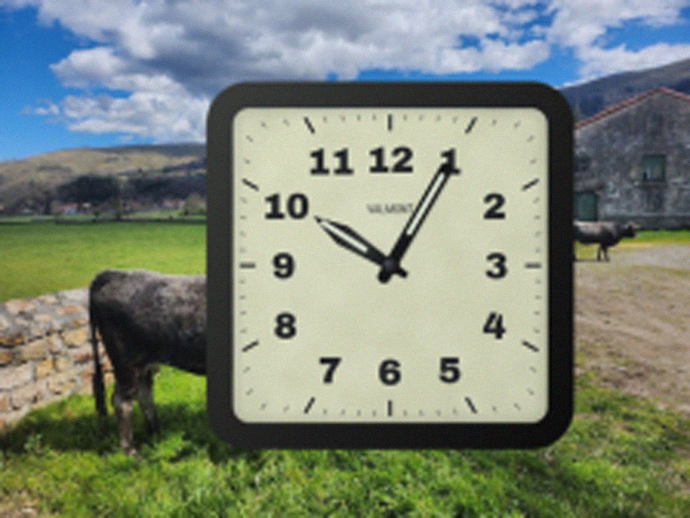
10 h 05 min
